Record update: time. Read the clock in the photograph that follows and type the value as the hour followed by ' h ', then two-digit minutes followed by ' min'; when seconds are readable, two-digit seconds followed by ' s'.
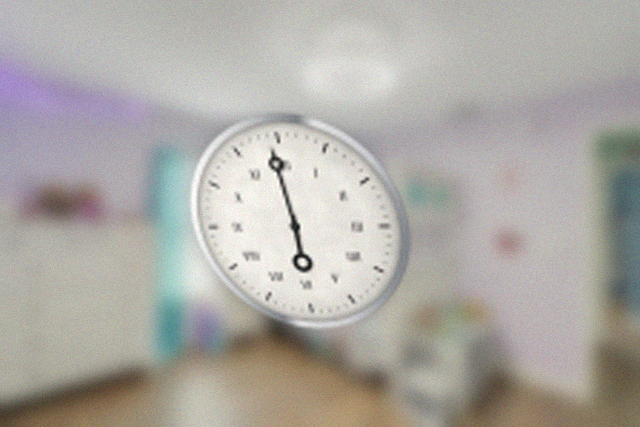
5 h 59 min
